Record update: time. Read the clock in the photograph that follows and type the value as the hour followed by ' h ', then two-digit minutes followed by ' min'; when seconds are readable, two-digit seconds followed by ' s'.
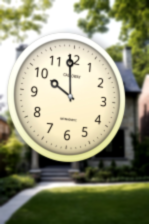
9 h 59 min
